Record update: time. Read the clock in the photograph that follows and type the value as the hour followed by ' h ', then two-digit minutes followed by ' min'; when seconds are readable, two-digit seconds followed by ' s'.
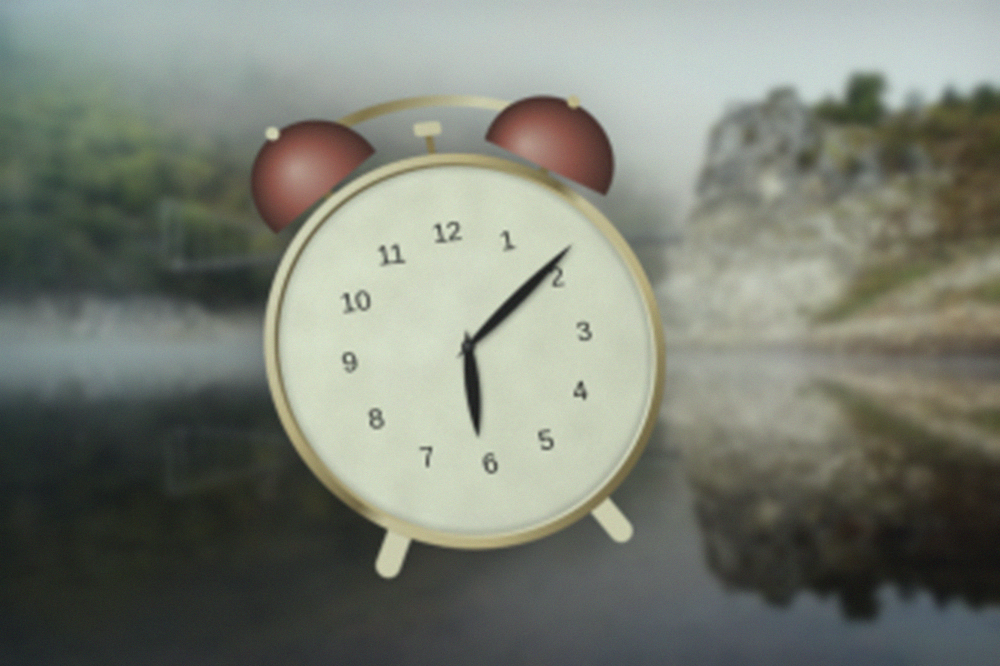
6 h 09 min
